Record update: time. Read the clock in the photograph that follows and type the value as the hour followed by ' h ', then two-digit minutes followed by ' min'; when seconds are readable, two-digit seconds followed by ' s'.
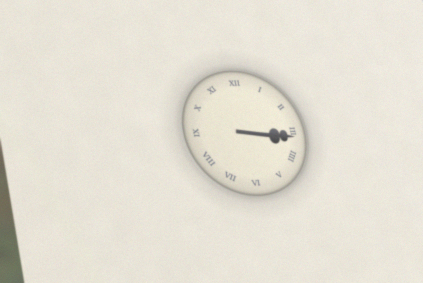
3 h 16 min
